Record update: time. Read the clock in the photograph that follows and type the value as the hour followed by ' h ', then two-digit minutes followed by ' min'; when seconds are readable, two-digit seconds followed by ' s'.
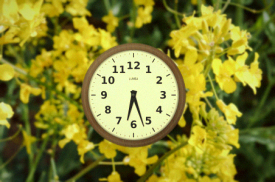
6 h 27 min
